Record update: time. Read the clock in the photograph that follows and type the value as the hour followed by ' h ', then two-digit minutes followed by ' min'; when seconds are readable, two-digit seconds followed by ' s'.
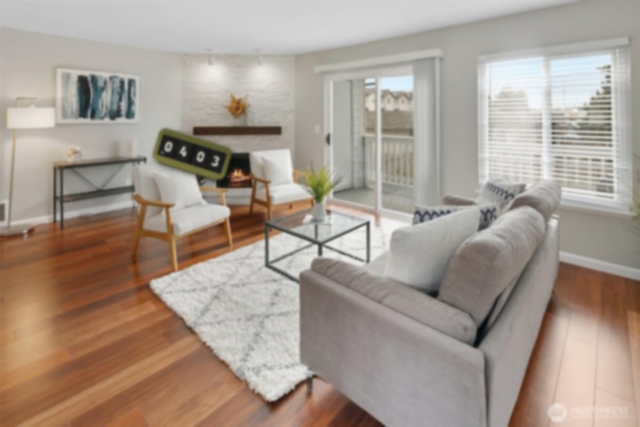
4 h 03 min
